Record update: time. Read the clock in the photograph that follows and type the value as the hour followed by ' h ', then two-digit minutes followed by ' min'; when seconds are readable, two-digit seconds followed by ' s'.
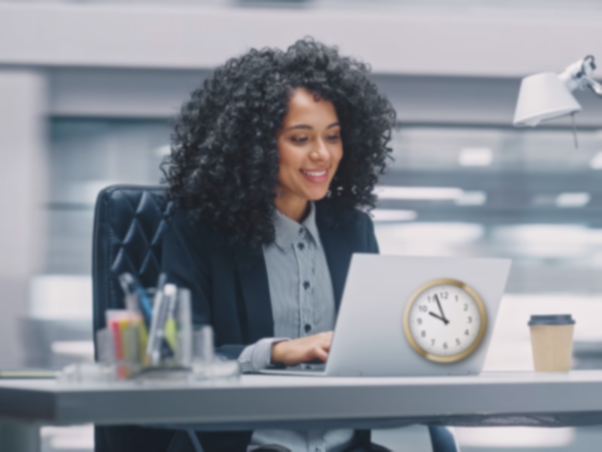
9 h 57 min
